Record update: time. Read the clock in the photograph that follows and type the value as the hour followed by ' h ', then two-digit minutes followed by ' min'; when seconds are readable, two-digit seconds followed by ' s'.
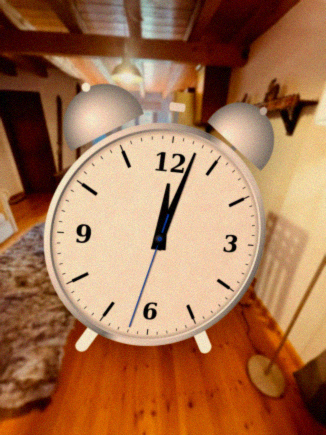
12 h 02 min 32 s
